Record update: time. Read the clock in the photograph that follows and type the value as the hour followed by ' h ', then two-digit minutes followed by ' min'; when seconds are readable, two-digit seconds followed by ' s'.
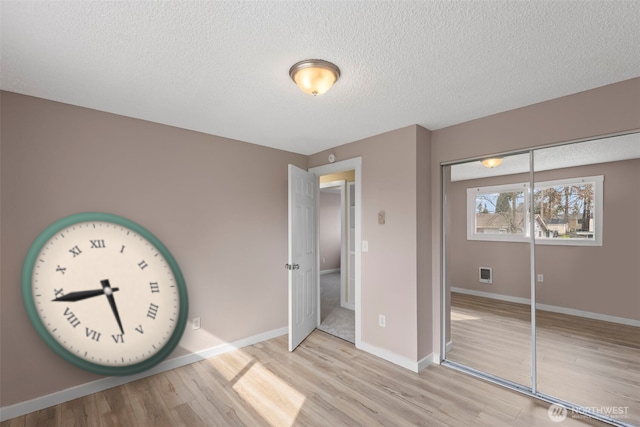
5 h 44 min
